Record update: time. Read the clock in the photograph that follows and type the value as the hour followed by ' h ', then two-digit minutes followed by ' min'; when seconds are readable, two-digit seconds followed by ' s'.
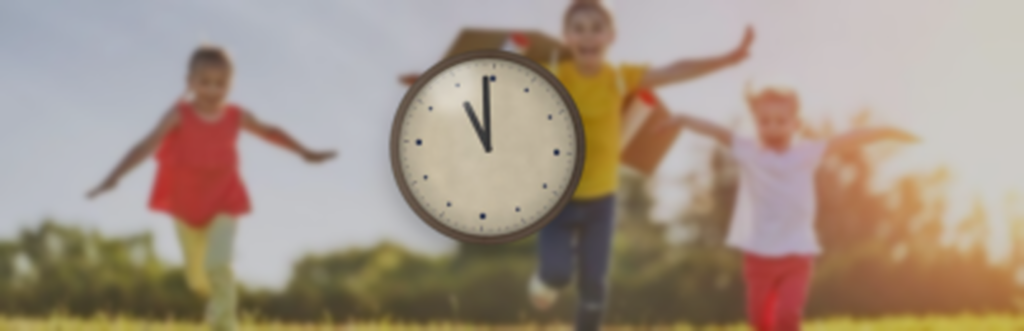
10 h 59 min
